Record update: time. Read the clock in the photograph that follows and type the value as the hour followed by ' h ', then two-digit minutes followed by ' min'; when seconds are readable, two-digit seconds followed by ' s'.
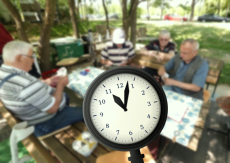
11 h 03 min
